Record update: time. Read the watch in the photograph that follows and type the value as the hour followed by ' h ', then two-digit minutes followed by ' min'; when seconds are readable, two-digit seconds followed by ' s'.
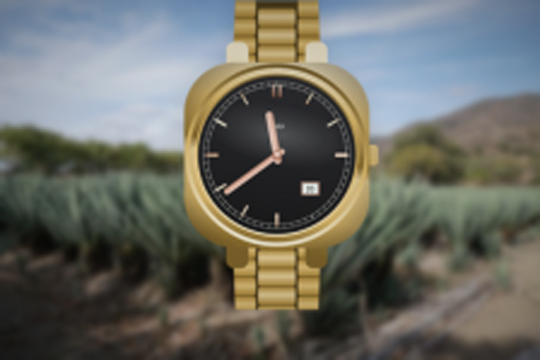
11 h 39 min
